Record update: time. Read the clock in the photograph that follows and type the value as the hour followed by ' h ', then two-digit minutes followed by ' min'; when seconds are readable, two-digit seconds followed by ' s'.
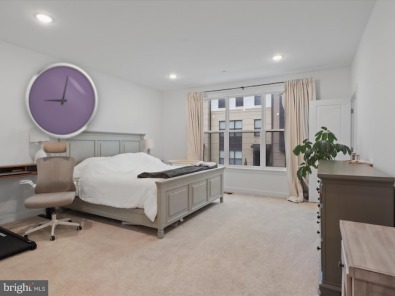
9 h 02 min
